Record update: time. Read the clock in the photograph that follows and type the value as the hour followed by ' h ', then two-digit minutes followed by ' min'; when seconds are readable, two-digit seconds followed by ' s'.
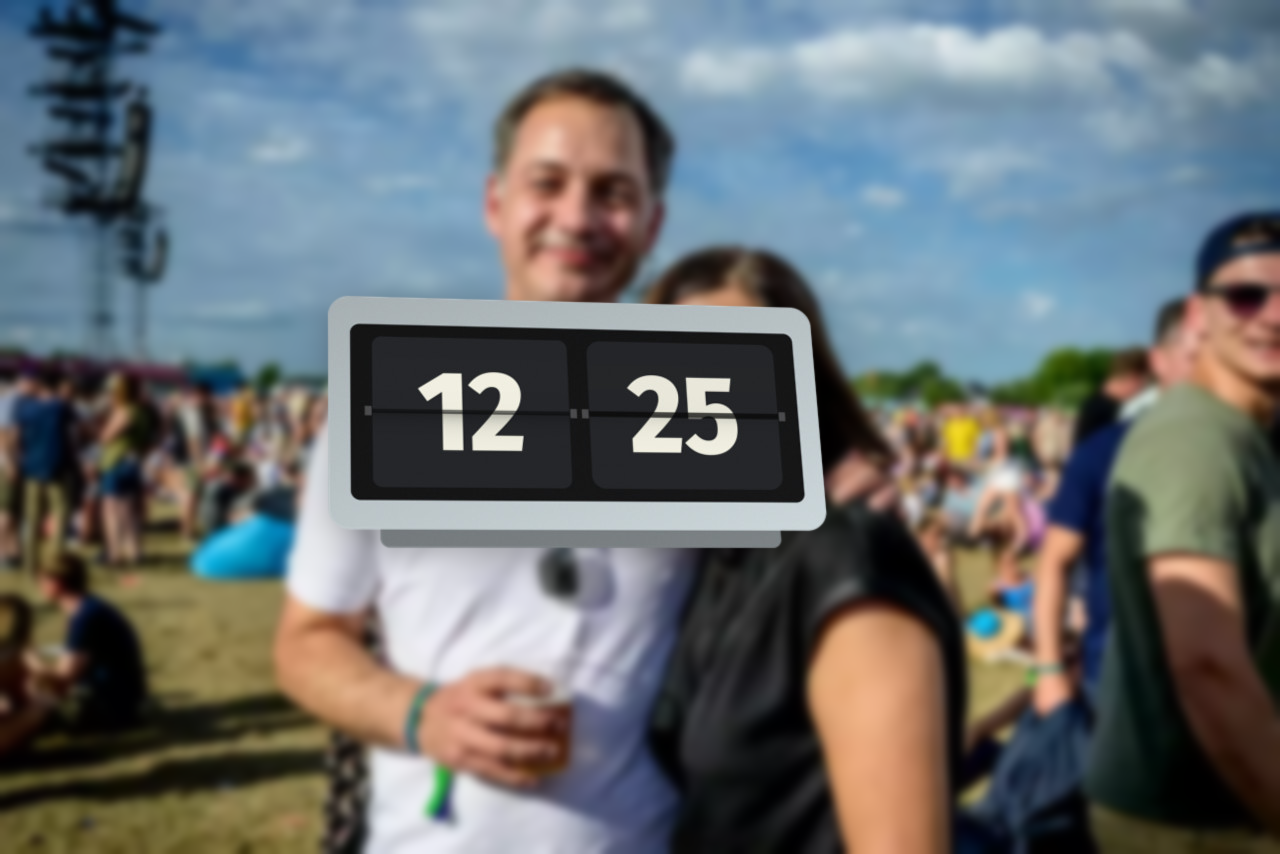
12 h 25 min
